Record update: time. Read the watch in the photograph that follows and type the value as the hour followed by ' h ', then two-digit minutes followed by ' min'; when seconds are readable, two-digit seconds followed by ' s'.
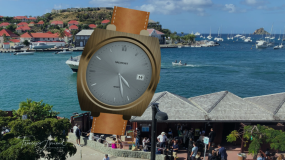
4 h 27 min
